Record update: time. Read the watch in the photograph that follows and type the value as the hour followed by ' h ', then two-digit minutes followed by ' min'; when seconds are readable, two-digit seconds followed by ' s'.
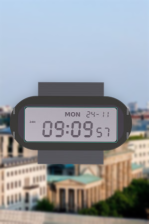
9 h 09 min 57 s
